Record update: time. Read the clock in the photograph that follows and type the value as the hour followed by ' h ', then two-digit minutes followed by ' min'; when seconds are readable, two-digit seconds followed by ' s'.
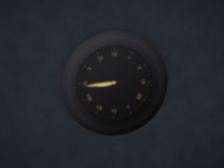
8 h 44 min
